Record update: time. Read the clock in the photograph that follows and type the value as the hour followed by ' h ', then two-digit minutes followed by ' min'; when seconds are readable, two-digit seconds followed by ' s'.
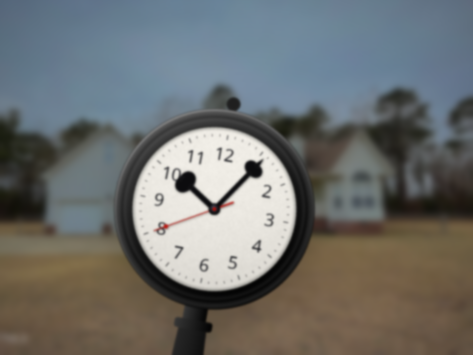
10 h 05 min 40 s
